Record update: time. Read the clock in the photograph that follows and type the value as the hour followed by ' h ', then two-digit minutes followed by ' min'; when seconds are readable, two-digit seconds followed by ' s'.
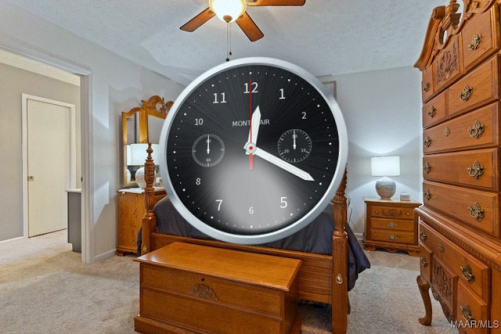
12 h 20 min
